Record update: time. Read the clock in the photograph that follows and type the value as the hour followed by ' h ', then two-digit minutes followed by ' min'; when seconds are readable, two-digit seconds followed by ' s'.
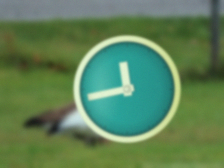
11 h 43 min
